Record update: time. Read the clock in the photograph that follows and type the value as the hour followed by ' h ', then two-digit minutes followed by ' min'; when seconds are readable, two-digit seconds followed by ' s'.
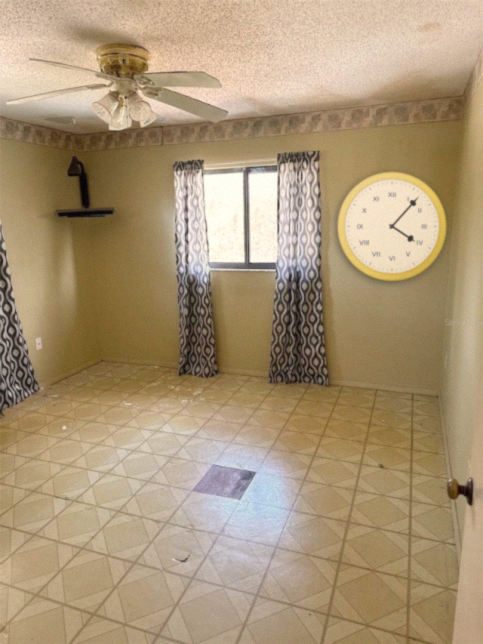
4 h 07 min
